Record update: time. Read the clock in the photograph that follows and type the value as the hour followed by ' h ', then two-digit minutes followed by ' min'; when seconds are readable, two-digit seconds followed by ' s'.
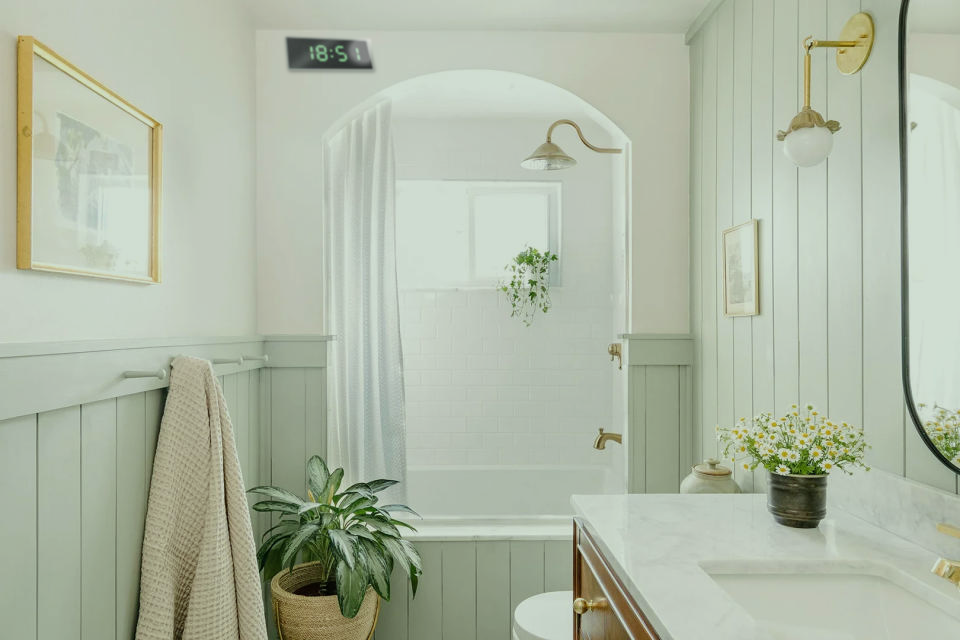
18 h 51 min
